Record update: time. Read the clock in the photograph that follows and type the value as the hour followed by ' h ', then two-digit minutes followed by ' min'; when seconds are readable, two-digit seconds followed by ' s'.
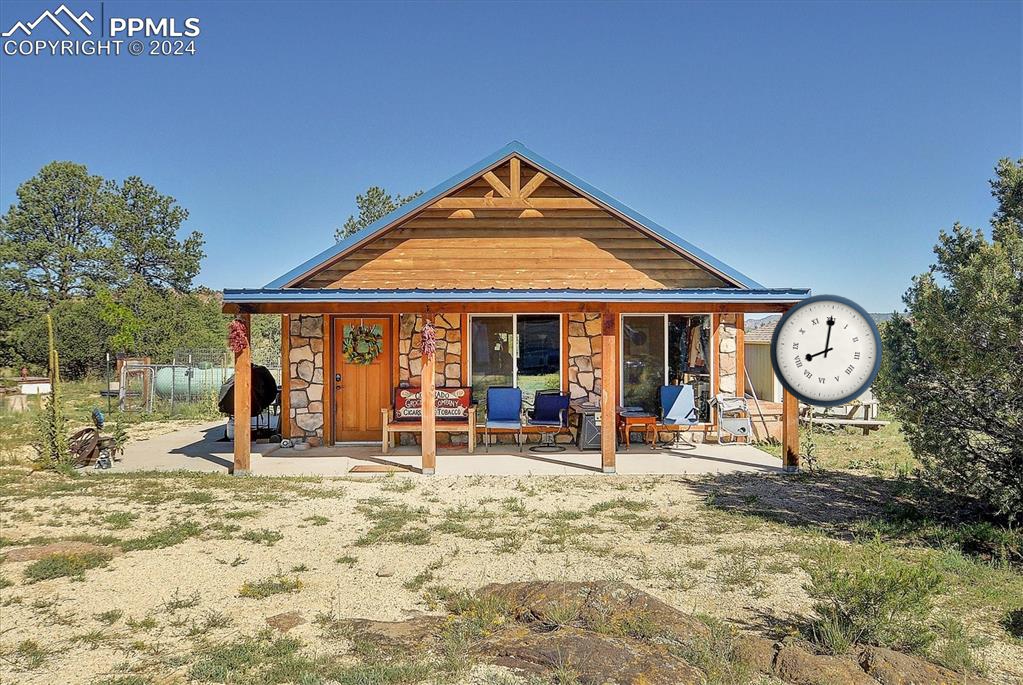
8 h 00 min
